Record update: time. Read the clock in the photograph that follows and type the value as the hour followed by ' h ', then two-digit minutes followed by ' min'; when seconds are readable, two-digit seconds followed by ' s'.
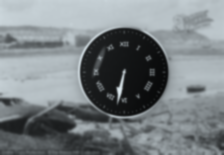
6 h 32 min
